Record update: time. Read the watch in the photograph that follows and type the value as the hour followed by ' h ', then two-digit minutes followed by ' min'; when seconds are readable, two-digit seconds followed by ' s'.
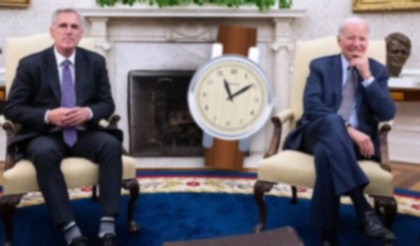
11 h 09 min
